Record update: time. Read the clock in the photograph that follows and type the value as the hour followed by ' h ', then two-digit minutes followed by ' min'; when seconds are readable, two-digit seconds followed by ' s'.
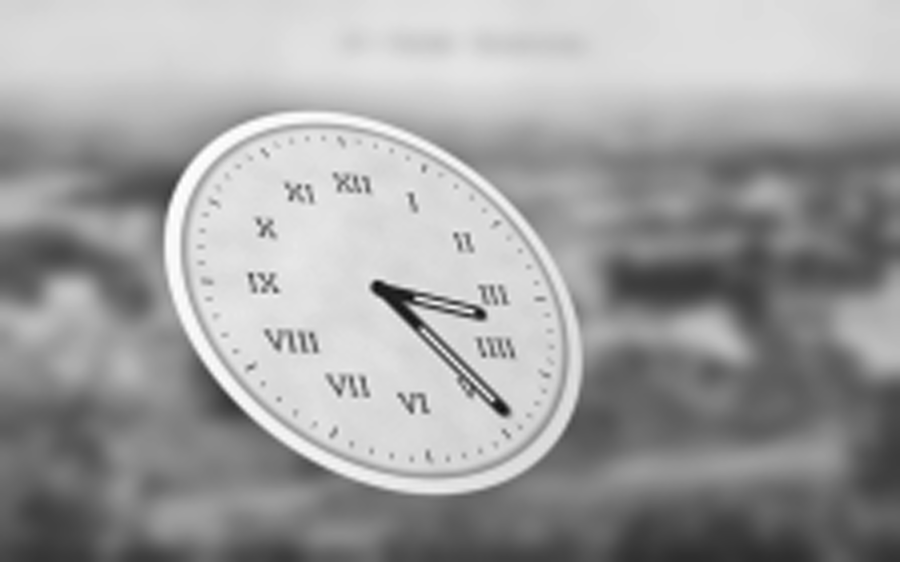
3 h 24 min
